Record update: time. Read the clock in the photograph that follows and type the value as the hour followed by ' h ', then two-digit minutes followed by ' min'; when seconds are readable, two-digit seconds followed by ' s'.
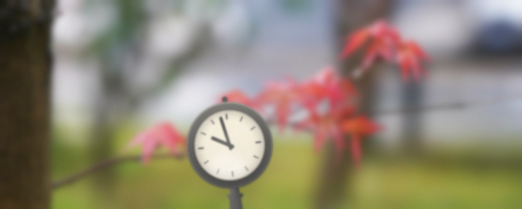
9 h 58 min
